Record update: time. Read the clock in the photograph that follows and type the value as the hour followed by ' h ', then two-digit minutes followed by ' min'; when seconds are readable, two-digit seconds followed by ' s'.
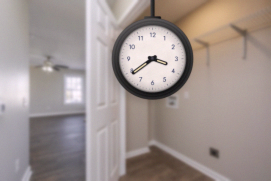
3 h 39 min
